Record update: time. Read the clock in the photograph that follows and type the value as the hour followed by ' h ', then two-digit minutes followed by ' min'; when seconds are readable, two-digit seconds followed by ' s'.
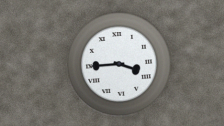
3 h 45 min
